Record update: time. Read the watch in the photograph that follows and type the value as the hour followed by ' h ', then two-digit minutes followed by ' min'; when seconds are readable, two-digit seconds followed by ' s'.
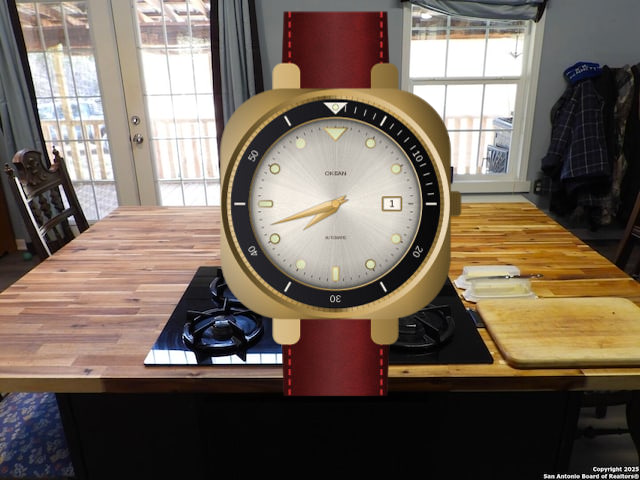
7 h 42 min
